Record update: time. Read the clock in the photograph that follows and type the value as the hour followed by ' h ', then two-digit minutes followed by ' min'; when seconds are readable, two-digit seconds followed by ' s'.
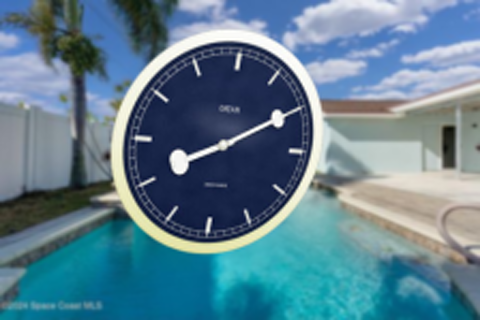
8 h 10 min
